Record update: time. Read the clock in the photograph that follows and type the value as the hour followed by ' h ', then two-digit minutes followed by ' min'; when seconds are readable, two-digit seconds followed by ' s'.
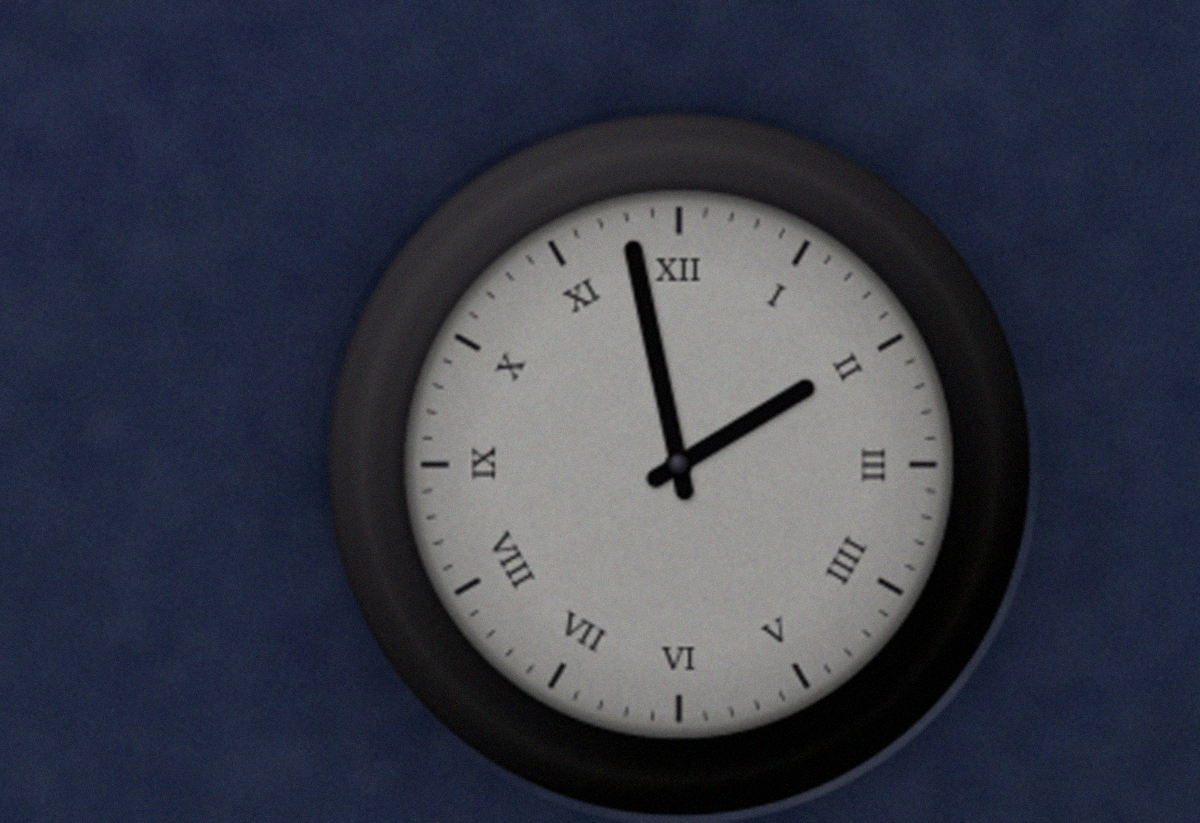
1 h 58 min
